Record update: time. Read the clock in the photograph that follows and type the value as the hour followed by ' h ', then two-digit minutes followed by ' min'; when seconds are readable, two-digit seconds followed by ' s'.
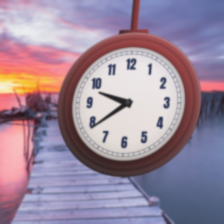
9 h 39 min
